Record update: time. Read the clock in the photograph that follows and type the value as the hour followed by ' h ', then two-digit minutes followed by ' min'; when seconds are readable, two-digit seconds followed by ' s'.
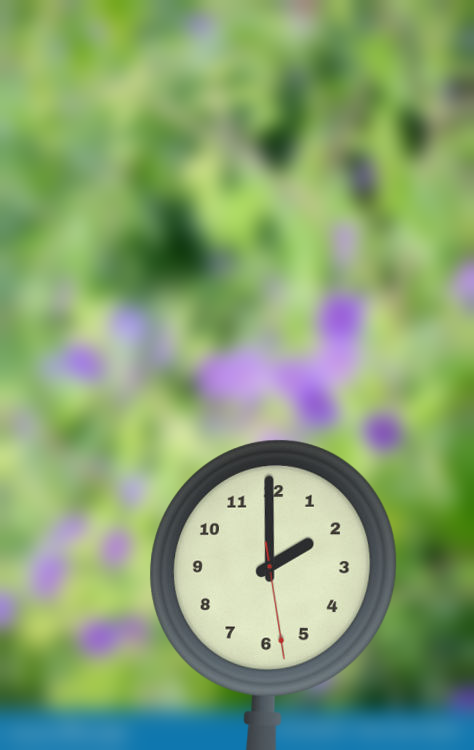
1 h 59 min 28 s
